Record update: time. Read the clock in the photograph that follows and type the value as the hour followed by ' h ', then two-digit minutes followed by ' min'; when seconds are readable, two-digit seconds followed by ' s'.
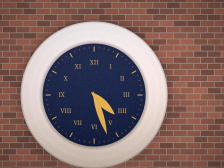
4 h 27 min
